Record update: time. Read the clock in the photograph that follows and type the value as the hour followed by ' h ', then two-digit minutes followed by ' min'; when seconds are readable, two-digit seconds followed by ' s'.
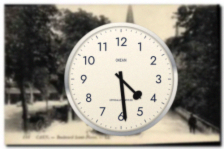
4 h 29 min
